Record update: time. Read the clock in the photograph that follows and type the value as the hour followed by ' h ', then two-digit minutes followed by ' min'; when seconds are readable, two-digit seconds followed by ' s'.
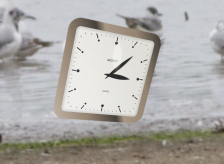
3 h 07 min
